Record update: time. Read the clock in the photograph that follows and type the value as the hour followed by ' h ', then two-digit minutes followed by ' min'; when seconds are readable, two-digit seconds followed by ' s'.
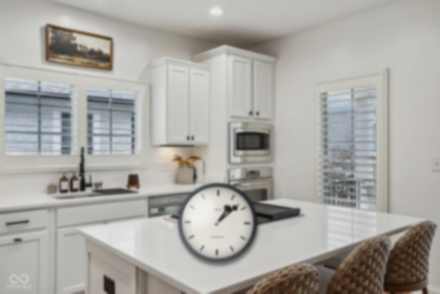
1 h 08 min
